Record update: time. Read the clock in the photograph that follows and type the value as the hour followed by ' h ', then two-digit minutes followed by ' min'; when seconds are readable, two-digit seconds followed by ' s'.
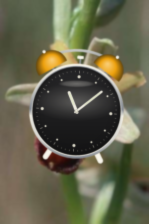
11 h 08 min
